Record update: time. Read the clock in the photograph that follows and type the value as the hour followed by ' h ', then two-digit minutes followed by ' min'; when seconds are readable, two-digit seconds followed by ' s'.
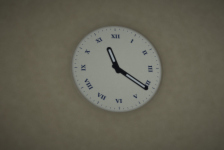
11 h 21 min
